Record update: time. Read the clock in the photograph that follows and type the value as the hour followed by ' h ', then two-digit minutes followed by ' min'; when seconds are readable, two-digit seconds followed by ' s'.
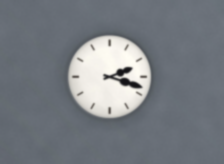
2 h 18 min
